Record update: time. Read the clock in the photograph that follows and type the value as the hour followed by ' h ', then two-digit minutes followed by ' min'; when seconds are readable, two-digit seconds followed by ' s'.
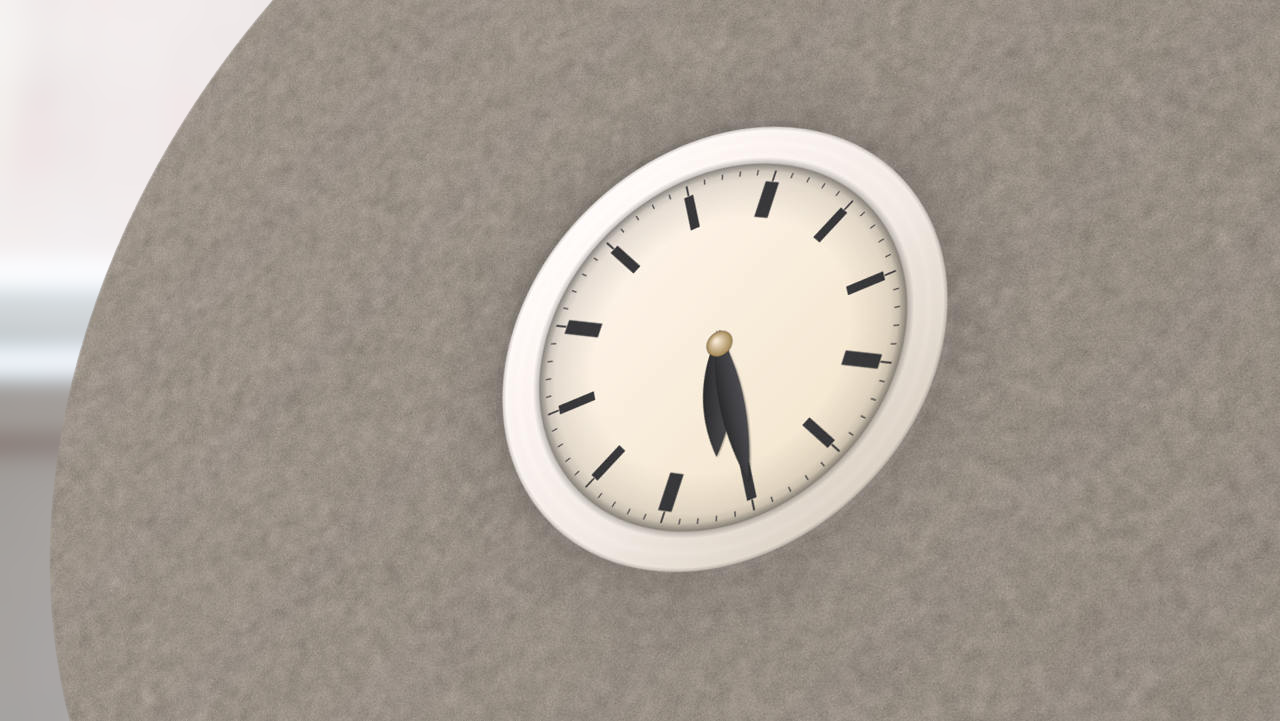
5 h 25 min
